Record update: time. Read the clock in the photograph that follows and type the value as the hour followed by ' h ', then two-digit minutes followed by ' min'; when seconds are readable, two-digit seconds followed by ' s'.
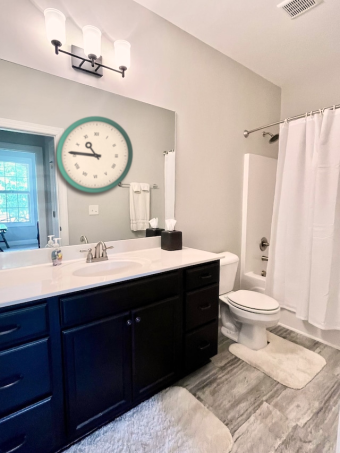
10 h 46 min
